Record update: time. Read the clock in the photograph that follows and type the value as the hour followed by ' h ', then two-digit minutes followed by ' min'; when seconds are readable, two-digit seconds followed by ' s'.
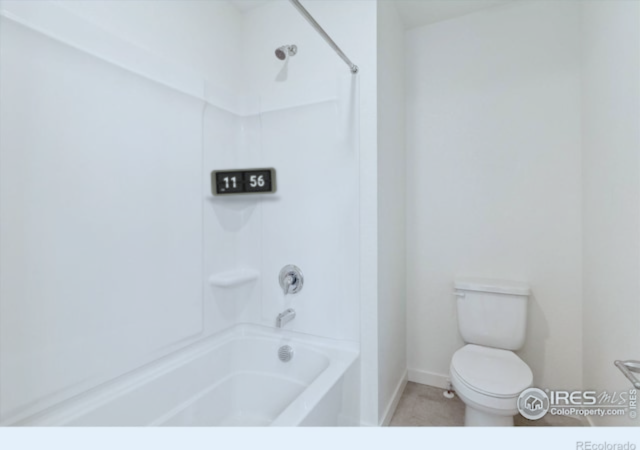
11 h 56 min
